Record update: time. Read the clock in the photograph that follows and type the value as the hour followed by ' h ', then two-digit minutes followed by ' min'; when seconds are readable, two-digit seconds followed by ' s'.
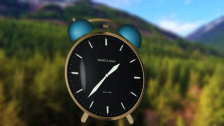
1 h 37 min
